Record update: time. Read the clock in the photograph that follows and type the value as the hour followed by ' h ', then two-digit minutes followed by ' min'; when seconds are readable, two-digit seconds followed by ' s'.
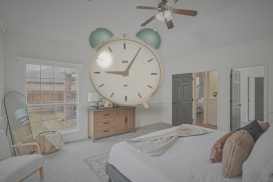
9 h 05 min
